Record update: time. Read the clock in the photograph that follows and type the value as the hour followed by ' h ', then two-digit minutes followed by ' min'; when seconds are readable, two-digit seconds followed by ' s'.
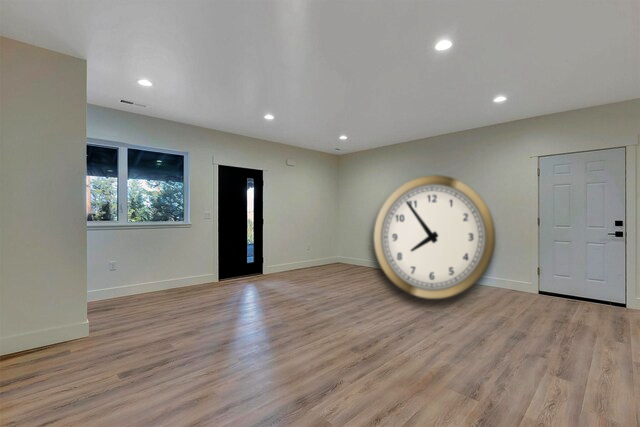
7 h 54 min
